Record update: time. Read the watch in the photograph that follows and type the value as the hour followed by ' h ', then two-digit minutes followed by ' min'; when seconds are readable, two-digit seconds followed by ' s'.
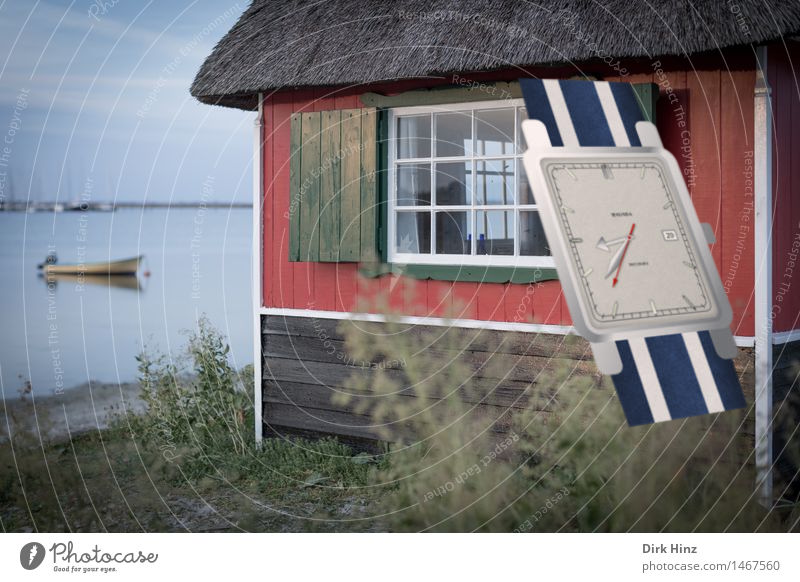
8 h 37 min 36 s
